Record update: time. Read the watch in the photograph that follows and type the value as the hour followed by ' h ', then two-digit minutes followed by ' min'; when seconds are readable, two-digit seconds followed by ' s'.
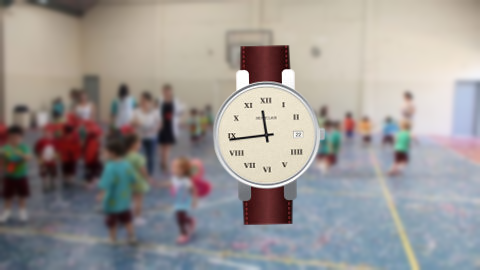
11 h 44 min
